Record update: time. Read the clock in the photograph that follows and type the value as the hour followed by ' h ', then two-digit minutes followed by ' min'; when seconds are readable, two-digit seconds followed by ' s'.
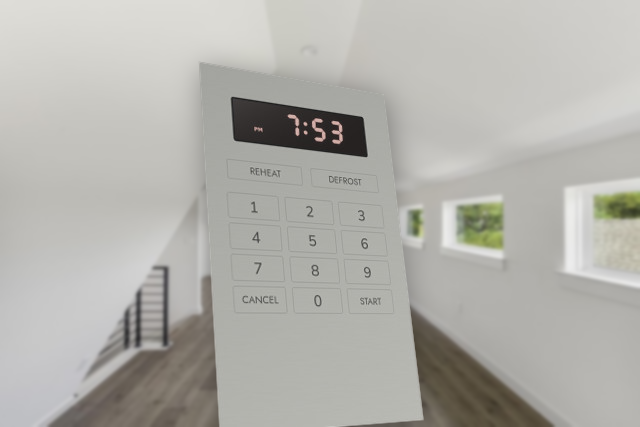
7 h 53 min
